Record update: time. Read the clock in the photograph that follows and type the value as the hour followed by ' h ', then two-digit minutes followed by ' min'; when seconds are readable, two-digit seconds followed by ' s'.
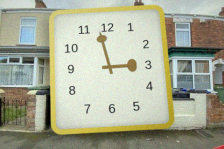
2 h 58 min
